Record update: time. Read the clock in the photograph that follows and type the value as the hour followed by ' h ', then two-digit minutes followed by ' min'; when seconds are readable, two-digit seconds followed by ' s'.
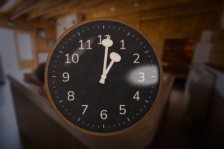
1 h 01 min
